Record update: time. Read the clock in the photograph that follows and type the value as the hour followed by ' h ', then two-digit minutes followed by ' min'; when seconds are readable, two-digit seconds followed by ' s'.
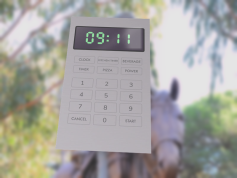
9 h 11 min
